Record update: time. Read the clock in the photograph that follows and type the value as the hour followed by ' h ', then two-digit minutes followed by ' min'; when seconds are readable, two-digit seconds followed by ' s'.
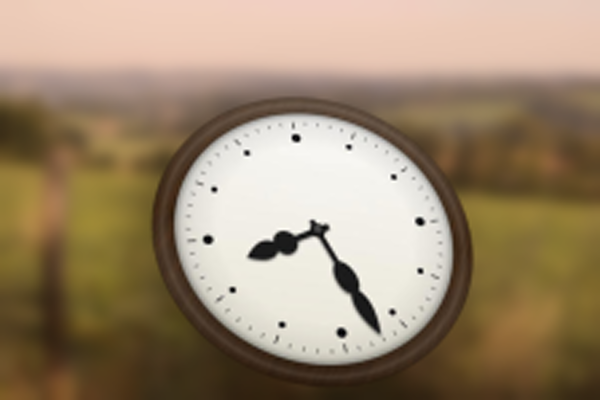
8 h 27 min
